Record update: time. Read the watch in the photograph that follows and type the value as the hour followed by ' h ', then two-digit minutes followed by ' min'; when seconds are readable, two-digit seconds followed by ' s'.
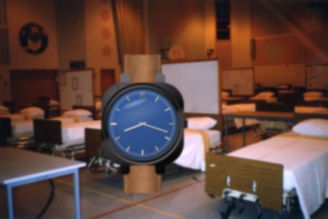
8 h 18 min
